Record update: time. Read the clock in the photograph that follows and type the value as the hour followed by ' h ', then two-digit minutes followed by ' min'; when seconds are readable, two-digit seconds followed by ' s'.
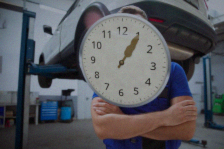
1 h 05 min
